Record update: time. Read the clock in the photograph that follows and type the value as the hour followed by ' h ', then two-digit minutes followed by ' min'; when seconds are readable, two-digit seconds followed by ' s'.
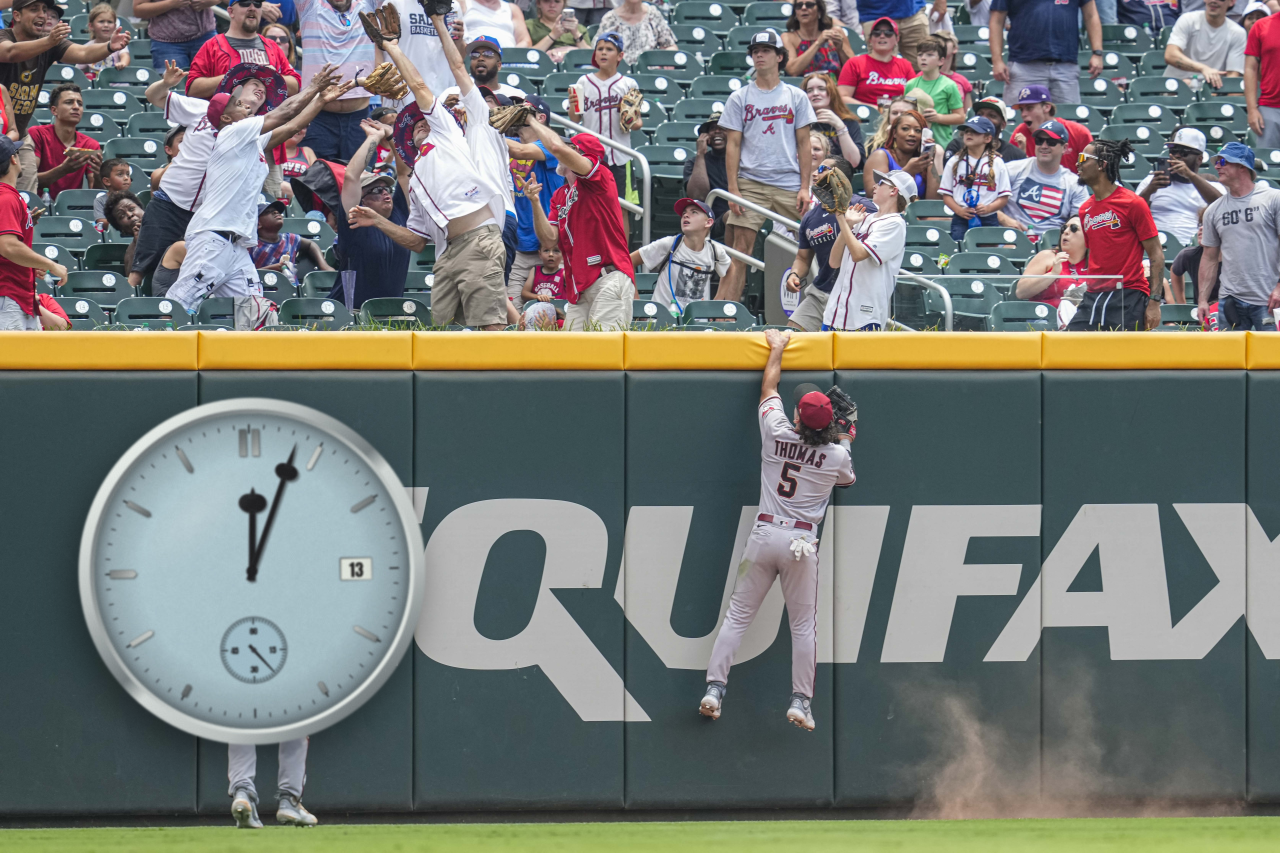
12 h 03 min 23 s
